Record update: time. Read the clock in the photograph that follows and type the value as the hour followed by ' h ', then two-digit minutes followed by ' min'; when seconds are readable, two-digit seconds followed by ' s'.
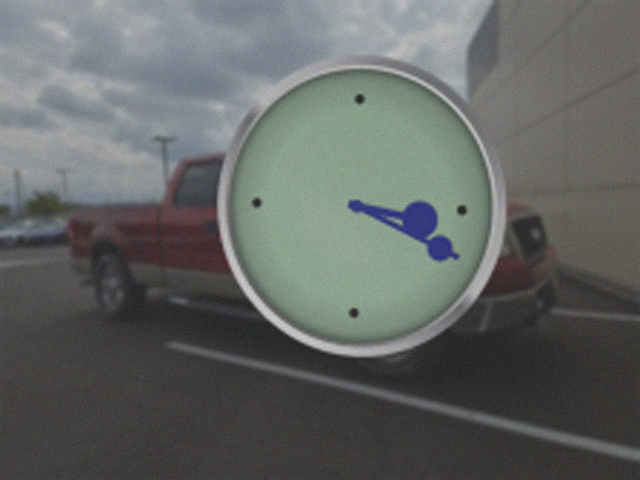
3 h 19 min
